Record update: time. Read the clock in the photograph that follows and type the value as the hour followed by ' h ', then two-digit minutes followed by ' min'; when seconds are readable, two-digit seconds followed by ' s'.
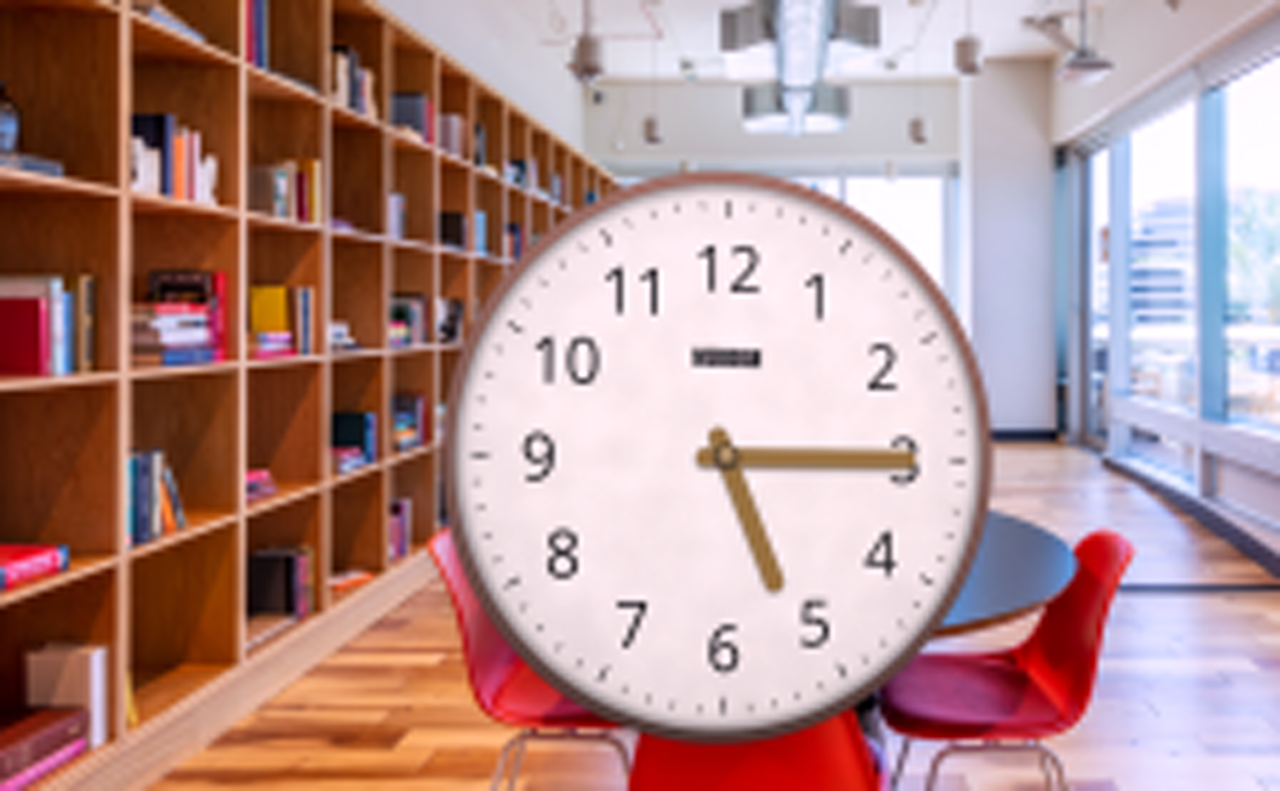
5 h 15 min
